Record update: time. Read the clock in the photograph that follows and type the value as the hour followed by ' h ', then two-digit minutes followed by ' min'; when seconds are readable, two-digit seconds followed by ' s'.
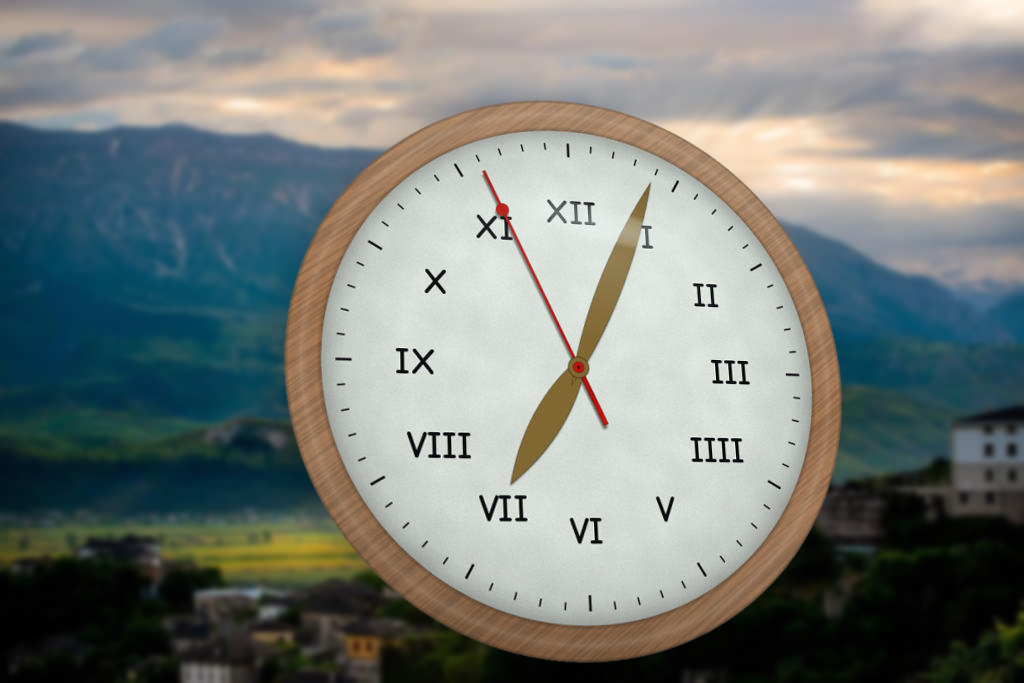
7 h 03 min 56 s
